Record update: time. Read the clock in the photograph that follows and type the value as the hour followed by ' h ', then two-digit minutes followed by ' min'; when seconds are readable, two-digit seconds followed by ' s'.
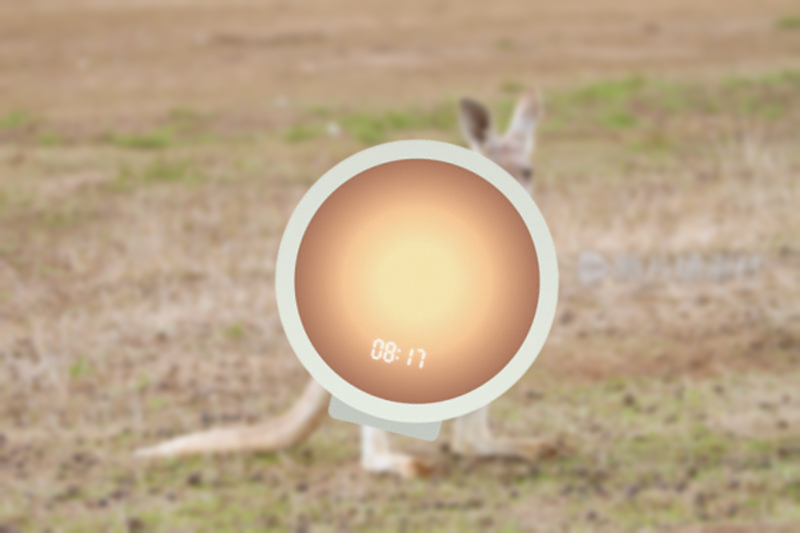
8 h 17 min
